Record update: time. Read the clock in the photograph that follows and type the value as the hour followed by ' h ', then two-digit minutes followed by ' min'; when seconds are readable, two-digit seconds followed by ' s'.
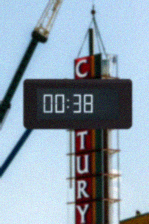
0 h 38 min
